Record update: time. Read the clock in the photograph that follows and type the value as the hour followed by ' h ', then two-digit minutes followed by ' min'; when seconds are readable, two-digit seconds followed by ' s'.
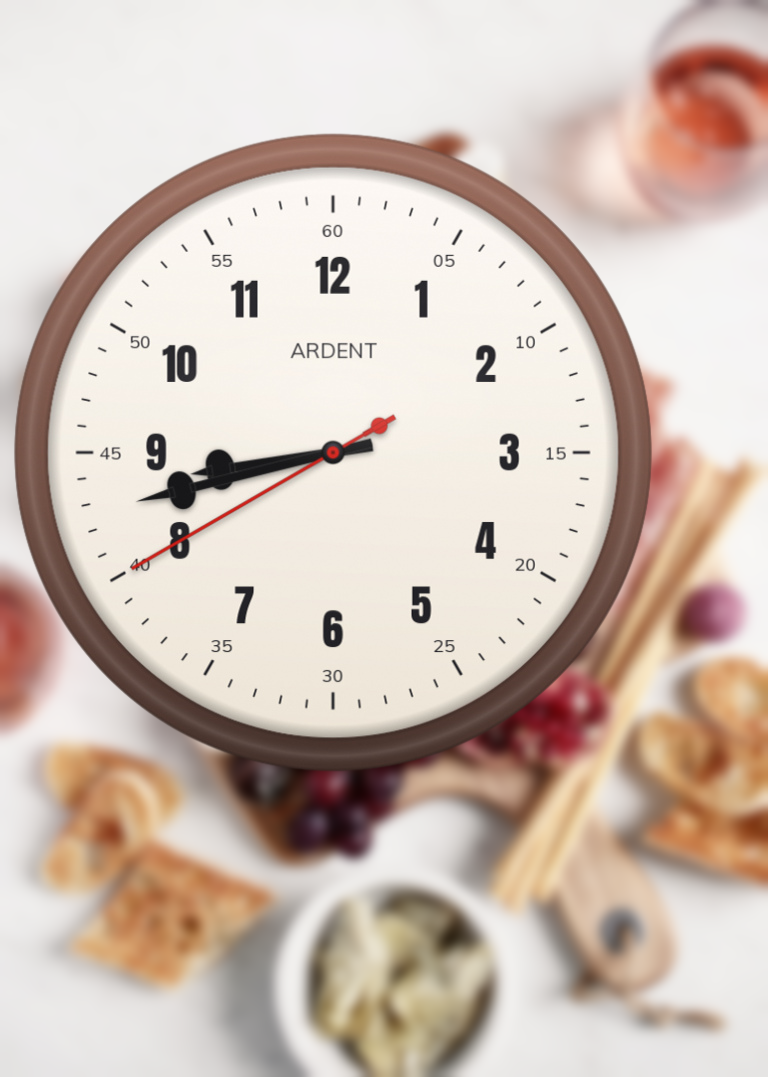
8 h 42 min 40 s
